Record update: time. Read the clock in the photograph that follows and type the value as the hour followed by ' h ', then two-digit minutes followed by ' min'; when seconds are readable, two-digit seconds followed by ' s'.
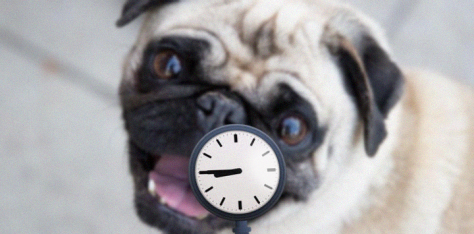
8 h 45 min
